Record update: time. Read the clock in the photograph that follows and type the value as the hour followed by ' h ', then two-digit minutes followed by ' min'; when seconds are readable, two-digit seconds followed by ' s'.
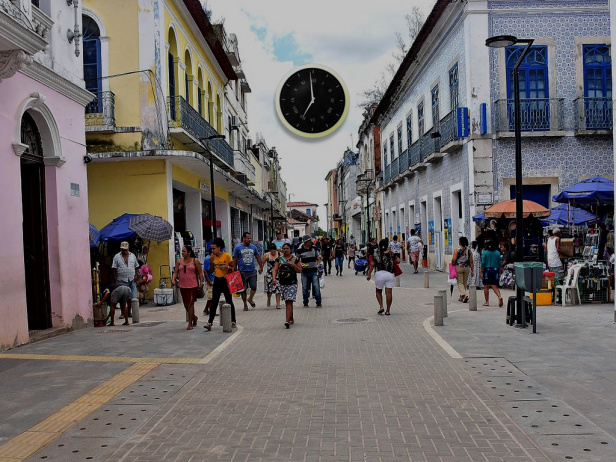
6 h 59 min
